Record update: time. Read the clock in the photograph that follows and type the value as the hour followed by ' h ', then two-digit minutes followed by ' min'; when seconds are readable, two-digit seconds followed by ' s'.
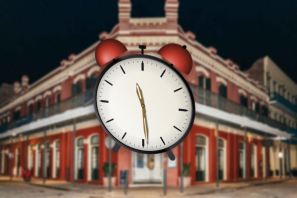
11 h 29 min
